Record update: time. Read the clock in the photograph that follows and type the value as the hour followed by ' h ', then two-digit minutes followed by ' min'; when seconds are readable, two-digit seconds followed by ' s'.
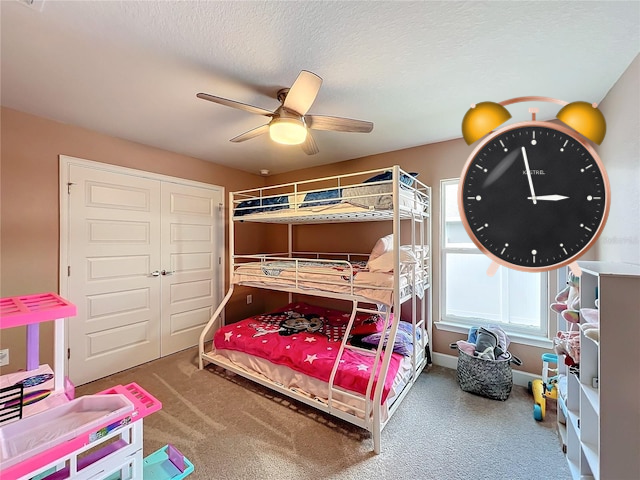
2 h 58 min
